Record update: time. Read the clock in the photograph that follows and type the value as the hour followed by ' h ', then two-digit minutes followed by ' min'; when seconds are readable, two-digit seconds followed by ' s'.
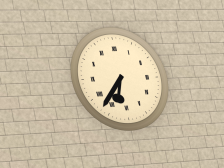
6 h 37 min
